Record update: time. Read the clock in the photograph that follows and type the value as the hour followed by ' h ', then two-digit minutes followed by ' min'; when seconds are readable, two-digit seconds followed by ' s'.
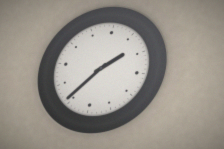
1 h 36 min
